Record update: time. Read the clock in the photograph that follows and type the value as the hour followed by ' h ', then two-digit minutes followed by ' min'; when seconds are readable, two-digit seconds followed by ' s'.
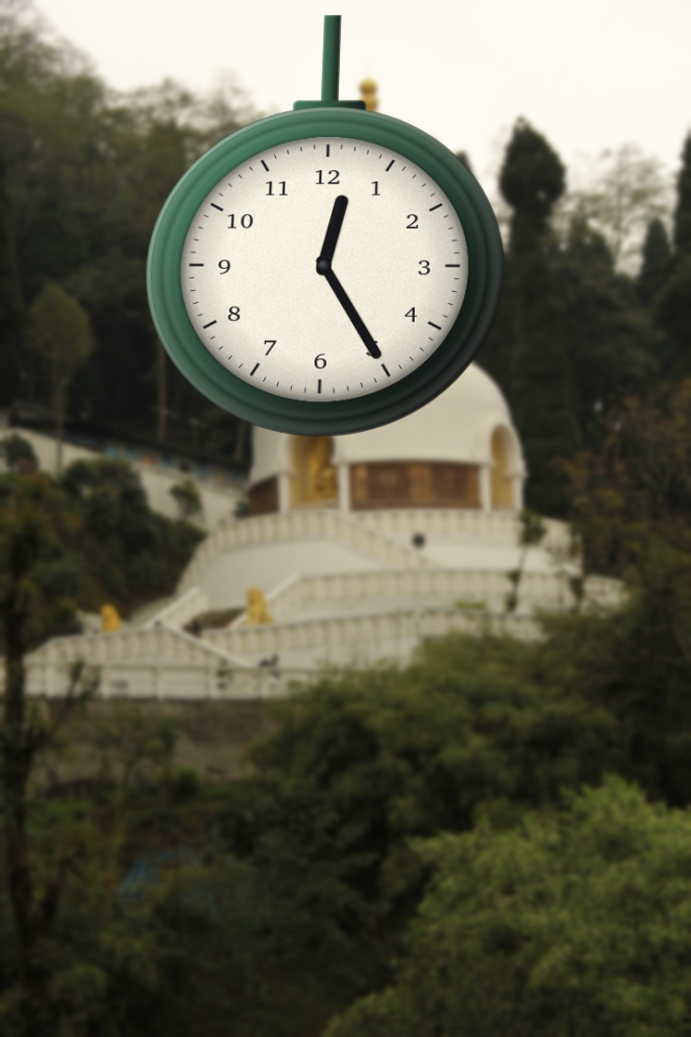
12 h 25 min
